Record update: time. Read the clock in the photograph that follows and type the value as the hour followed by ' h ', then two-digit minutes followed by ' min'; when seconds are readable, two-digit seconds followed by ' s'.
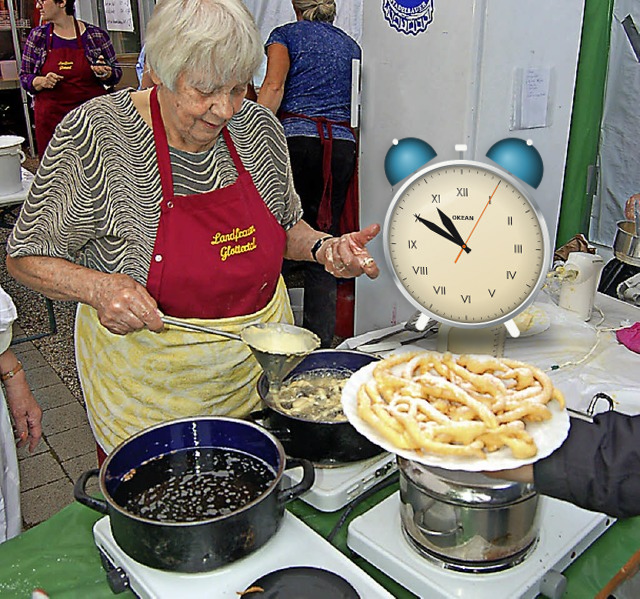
10 h 50 min 05 s
